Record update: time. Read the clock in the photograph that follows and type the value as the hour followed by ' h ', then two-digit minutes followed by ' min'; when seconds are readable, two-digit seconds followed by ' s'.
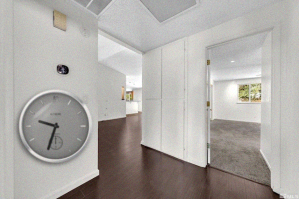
9 h 33 min
